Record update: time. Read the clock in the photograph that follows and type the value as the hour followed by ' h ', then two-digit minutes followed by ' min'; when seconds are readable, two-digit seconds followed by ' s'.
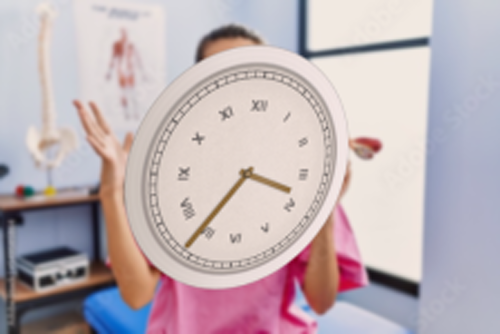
3 h 36 min
